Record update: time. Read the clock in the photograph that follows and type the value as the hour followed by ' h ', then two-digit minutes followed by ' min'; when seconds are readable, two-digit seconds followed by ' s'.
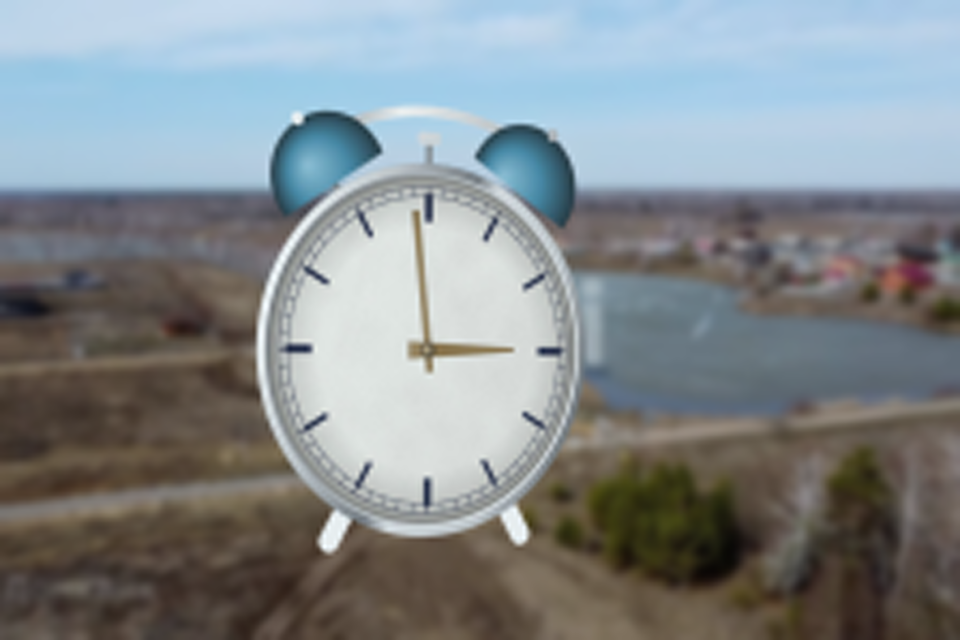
2 h 59 min
